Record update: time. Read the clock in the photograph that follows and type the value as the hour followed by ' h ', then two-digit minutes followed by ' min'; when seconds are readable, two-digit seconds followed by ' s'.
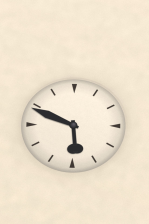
5 h 49 min
